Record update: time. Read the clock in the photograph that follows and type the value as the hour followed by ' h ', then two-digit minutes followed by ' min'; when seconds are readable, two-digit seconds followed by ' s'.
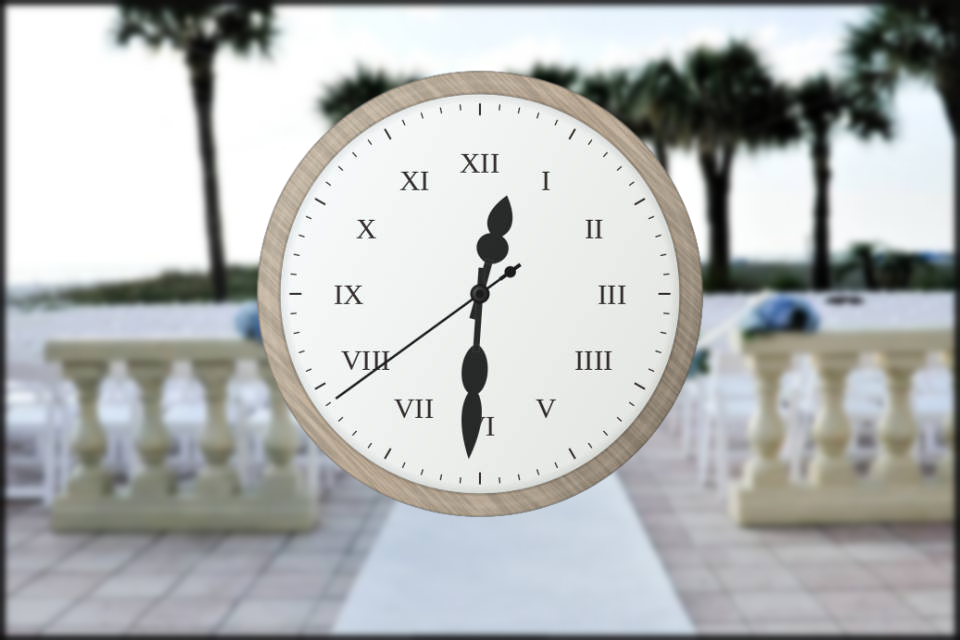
12 h 30 min 39 s
